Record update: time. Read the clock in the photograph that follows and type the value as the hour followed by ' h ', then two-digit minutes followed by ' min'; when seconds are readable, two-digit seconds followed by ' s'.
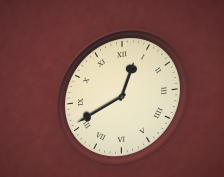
12 h 41 min
